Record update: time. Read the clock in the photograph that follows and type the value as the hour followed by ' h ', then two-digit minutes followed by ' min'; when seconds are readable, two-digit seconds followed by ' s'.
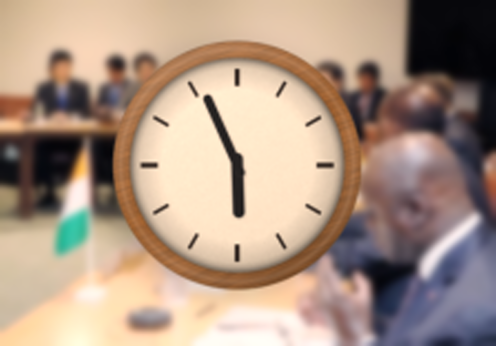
5 h 56 min
